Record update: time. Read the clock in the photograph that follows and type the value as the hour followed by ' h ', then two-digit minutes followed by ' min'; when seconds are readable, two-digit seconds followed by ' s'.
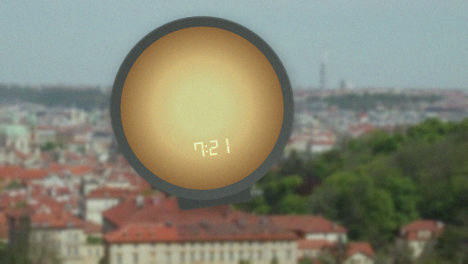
7 h 21 min
